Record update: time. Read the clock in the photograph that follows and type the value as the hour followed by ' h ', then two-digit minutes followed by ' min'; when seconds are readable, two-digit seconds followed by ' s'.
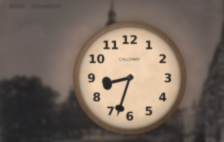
8 h 33 min
